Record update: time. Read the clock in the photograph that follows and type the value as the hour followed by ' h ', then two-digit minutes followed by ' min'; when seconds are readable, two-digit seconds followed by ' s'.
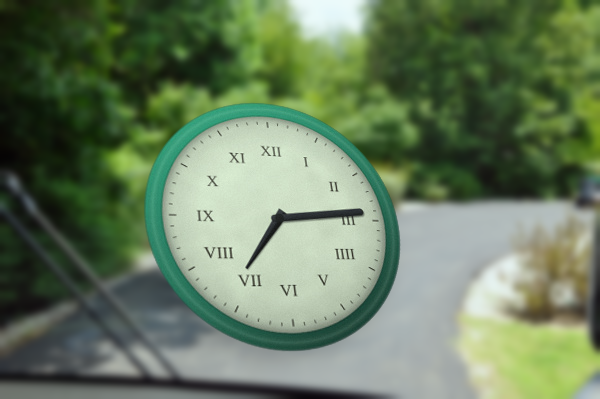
7 h 14 min
